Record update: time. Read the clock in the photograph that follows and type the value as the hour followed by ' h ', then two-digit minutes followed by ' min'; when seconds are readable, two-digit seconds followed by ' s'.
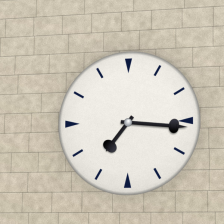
7 h 16 min
